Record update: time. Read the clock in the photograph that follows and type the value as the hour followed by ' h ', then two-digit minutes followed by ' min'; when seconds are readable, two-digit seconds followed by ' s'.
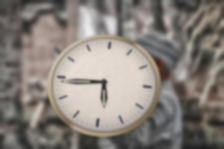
5 h 44 min
